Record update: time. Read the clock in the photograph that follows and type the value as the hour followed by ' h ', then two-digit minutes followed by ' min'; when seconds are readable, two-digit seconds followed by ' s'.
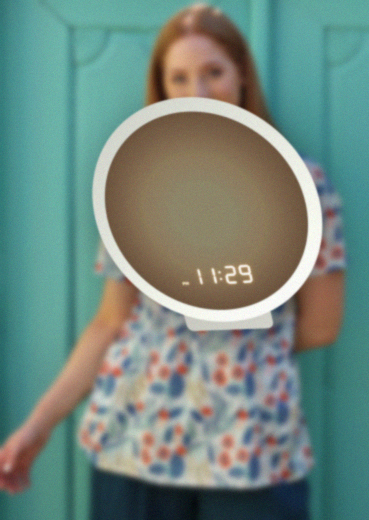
11 h 29 min
